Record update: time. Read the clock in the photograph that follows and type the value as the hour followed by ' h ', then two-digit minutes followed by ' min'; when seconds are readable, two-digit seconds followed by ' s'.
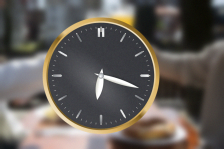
6 h 18 min
